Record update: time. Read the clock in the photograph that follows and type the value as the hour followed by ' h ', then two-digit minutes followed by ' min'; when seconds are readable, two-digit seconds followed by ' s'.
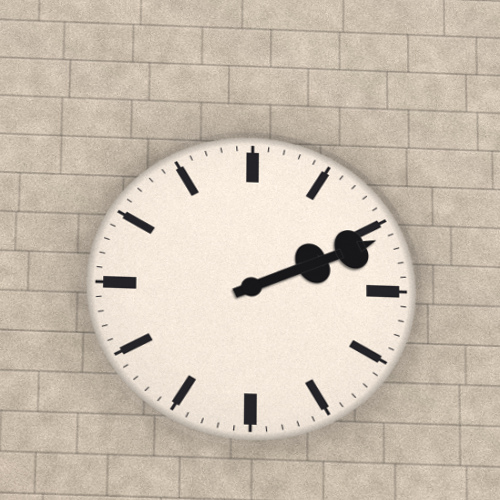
2 h 11 min
